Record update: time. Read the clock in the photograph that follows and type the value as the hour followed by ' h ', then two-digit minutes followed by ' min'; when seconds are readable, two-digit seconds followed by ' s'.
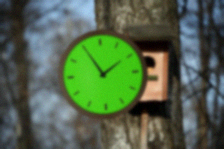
1 h 55 min
